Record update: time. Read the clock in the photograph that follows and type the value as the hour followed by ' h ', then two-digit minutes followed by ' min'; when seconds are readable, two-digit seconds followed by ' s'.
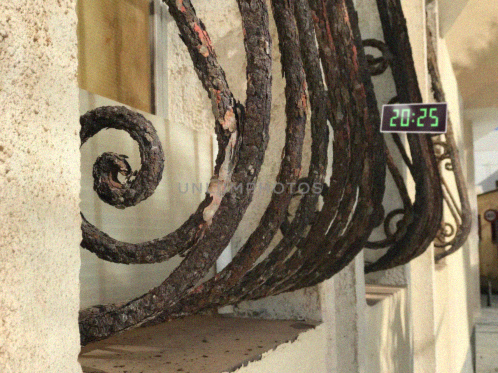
20 h 25 min
